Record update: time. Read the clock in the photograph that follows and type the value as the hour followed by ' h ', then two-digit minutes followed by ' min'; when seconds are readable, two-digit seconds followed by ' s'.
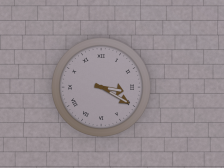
3 h 20 min
